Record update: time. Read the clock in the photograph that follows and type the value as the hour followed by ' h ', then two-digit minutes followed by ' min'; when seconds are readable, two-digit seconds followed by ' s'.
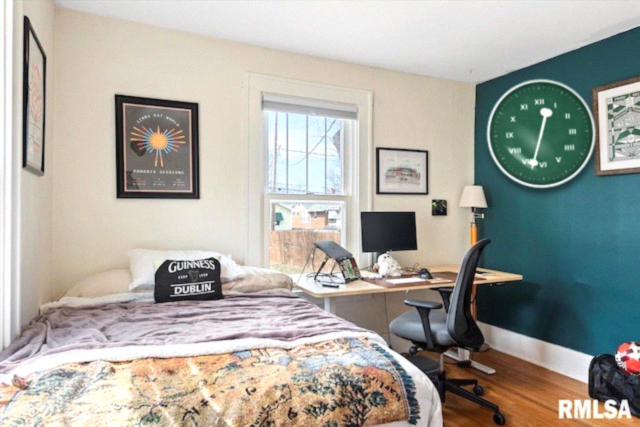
12 h 33 min
